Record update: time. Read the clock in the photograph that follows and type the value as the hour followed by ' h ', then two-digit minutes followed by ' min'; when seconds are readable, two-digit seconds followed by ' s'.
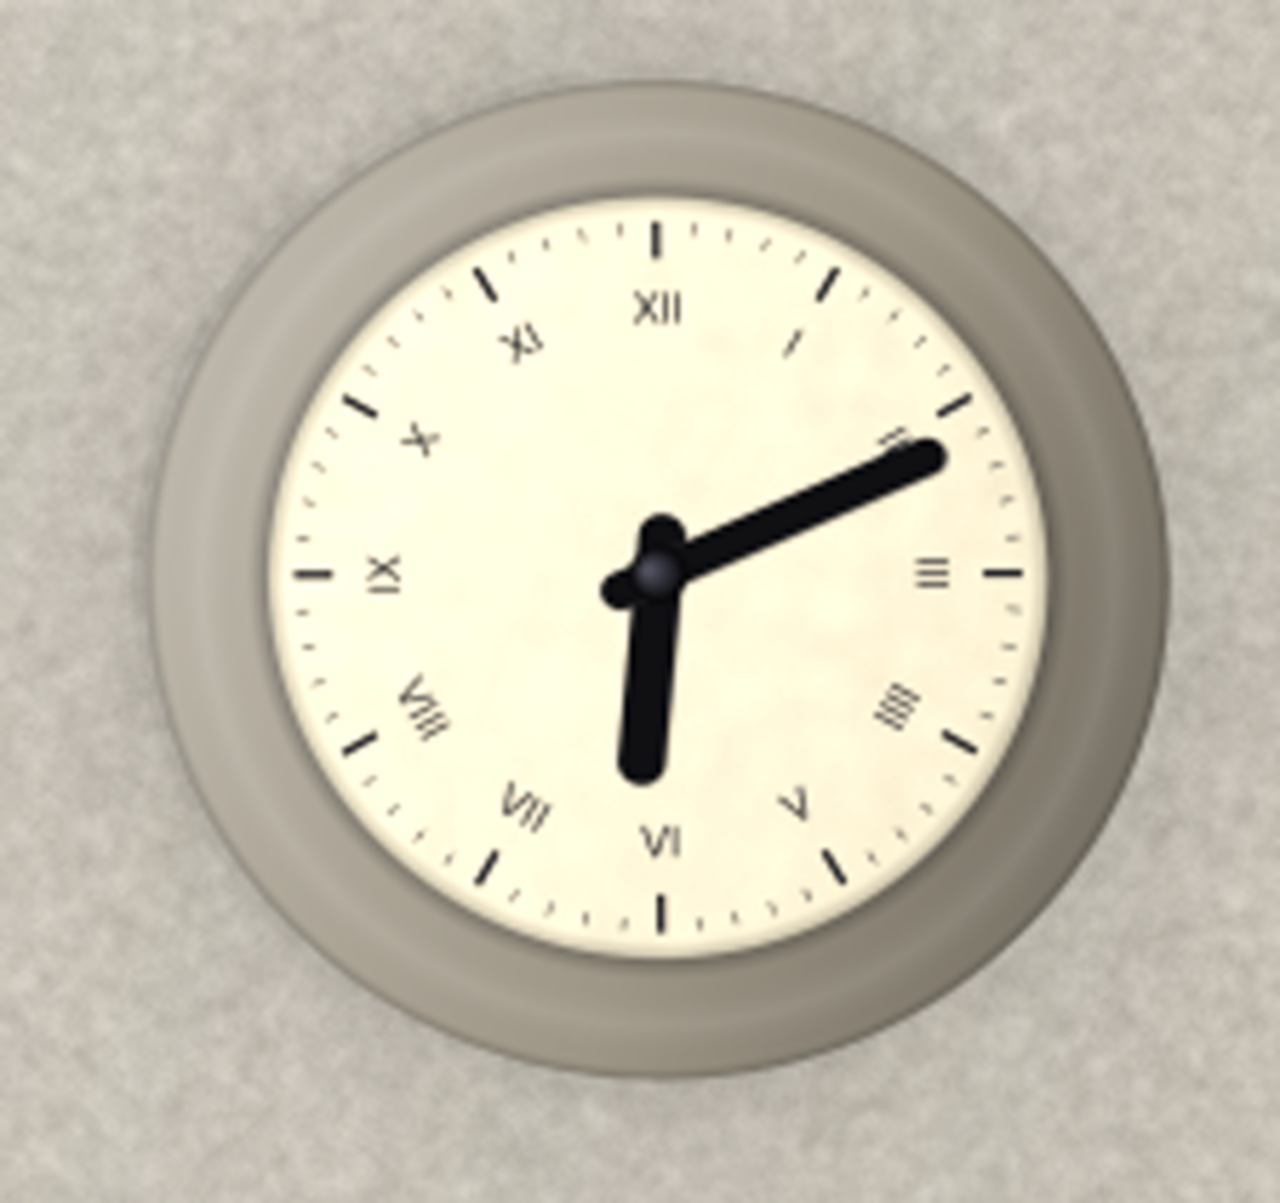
6 h 11 min
